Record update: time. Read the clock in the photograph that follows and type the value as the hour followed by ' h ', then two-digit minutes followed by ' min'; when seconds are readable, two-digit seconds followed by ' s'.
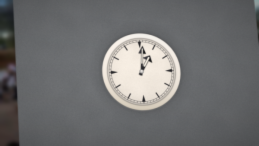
1 h 01 min
